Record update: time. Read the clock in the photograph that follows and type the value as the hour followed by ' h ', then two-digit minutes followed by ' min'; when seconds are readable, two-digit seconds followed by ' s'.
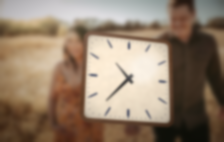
10 h 37 min
